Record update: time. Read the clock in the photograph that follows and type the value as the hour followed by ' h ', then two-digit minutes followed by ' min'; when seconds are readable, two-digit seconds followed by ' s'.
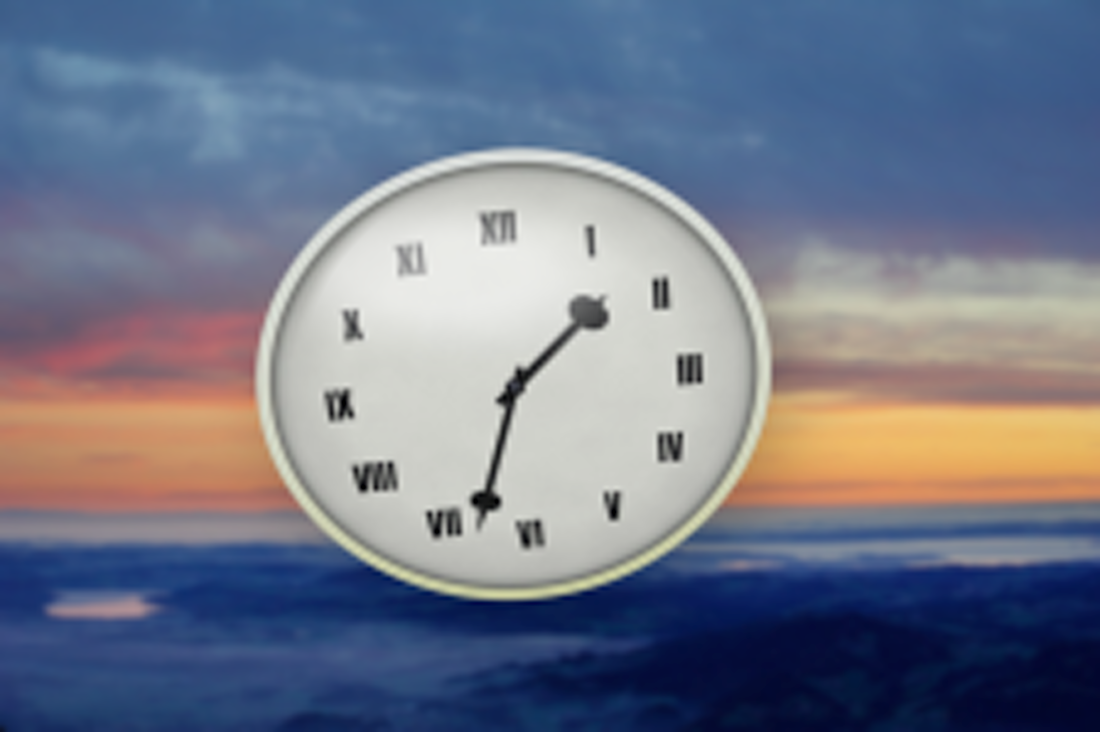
1 h 33 min
